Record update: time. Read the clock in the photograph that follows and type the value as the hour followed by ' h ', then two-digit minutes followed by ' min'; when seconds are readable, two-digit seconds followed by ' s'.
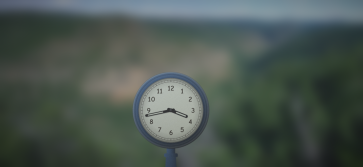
3 h 43 min
